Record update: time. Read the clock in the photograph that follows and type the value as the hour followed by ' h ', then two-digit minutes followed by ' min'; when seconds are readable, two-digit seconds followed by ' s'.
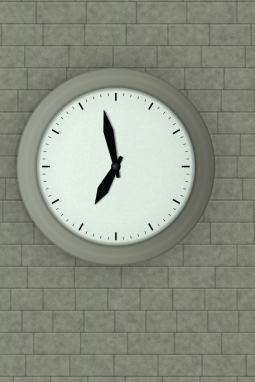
6 h 58 min
